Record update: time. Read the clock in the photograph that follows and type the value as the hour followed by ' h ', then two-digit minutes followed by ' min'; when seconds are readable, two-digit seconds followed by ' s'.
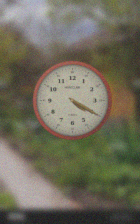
4 h 20 min
